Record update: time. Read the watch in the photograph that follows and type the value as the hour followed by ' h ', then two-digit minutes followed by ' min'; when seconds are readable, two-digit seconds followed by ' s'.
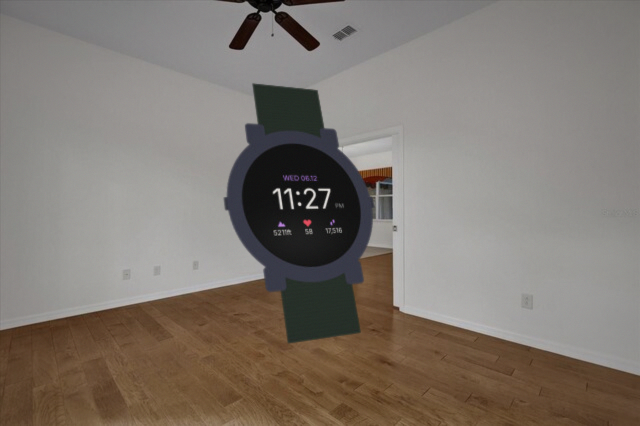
11 h 27 min
